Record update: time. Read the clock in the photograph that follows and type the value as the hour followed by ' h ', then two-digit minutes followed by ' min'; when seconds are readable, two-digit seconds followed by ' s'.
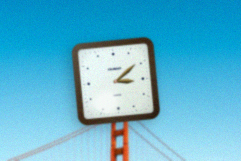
3 h 09 min
